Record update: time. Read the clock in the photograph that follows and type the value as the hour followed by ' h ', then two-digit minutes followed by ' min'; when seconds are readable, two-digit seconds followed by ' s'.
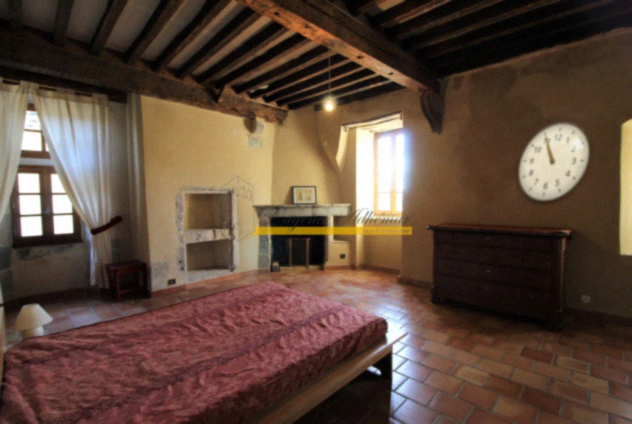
10 h 55 min
